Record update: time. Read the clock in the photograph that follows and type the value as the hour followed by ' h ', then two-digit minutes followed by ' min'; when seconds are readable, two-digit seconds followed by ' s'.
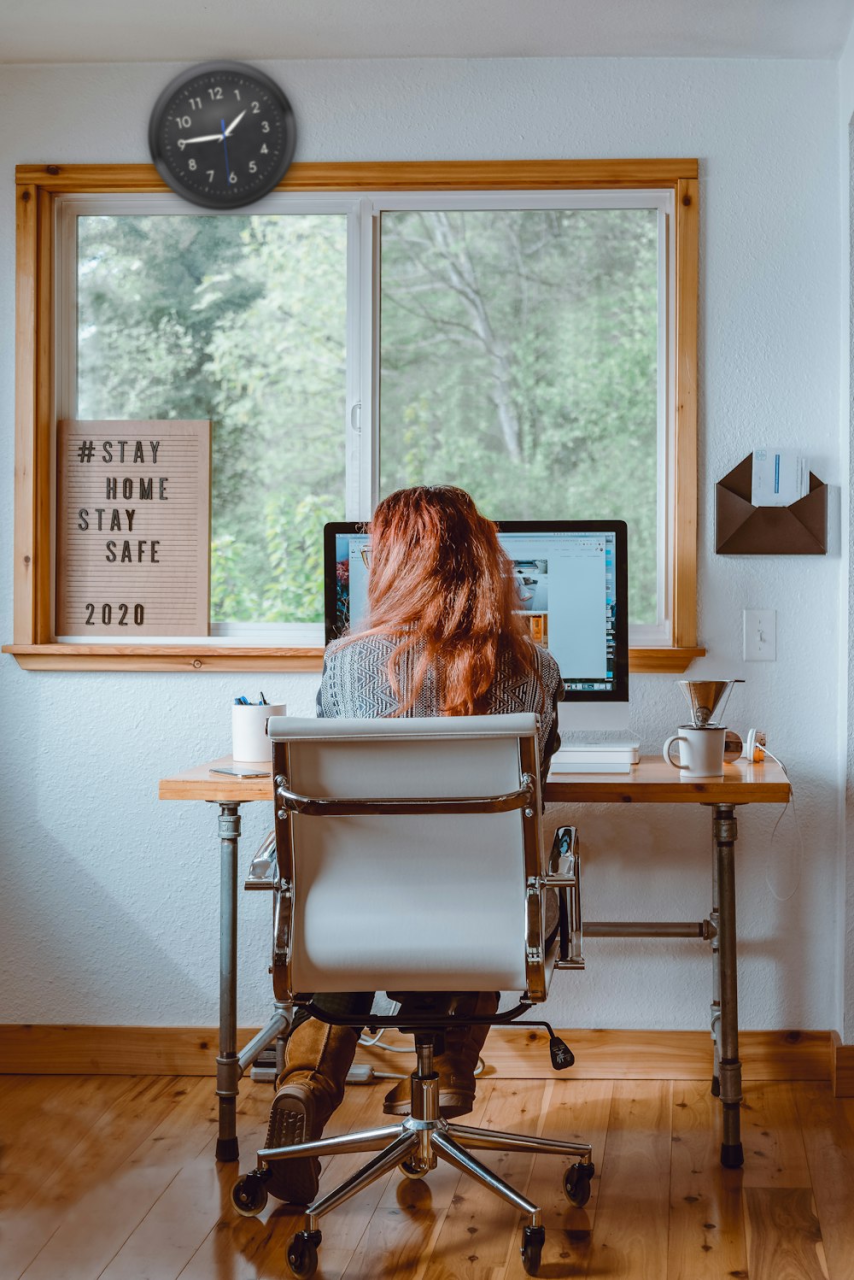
1 h 45 min 31 s
